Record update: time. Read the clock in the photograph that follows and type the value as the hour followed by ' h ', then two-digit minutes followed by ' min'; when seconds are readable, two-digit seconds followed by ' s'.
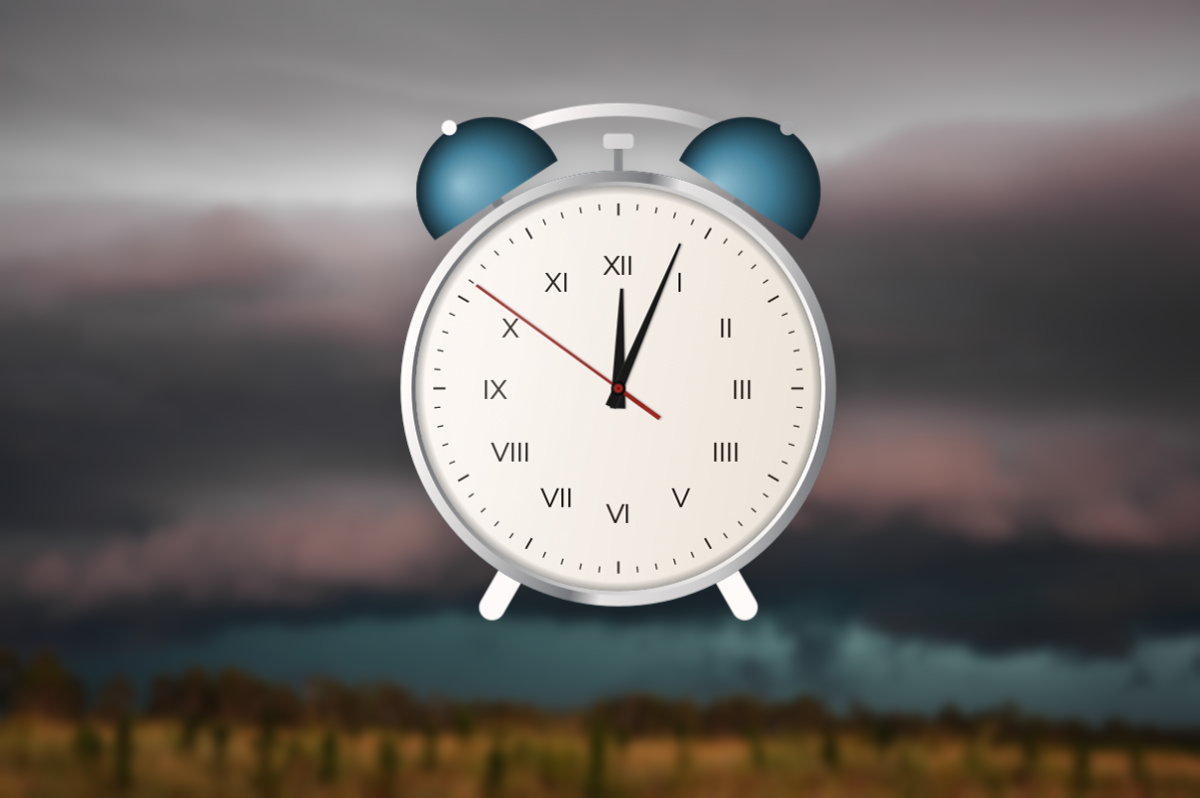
12 h 03 min 51 s
